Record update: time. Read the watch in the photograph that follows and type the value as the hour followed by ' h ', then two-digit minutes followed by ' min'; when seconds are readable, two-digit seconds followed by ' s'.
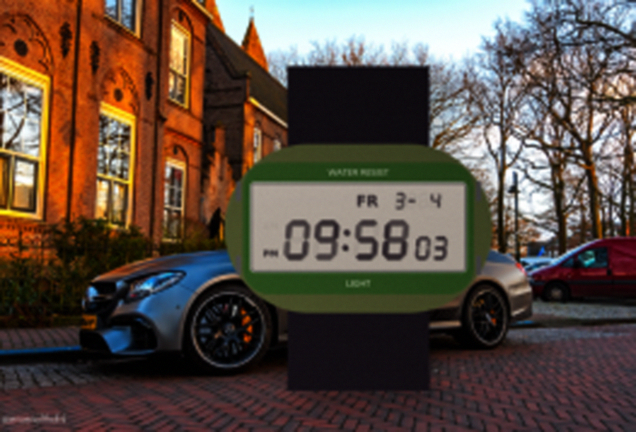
9 h 58 min 03 s
